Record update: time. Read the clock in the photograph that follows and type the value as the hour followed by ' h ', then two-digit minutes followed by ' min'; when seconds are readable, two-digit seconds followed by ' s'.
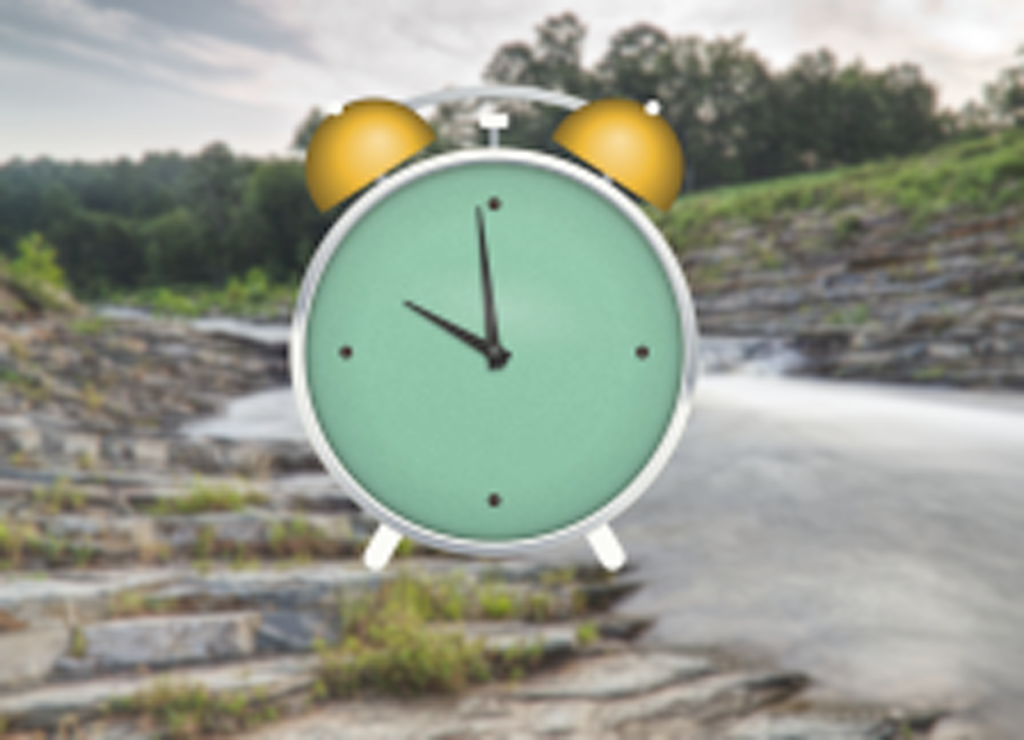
9 h 59 min
